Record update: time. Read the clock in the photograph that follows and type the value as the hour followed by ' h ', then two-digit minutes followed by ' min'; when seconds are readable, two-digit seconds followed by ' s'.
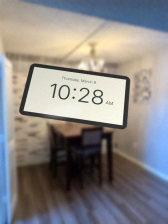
10 h 28 min
